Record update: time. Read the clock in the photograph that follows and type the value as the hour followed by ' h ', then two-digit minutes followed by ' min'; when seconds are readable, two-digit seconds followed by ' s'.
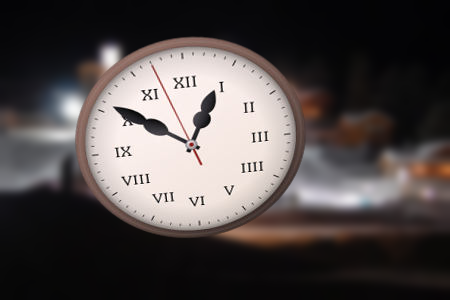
12 h 50 min 57 s
